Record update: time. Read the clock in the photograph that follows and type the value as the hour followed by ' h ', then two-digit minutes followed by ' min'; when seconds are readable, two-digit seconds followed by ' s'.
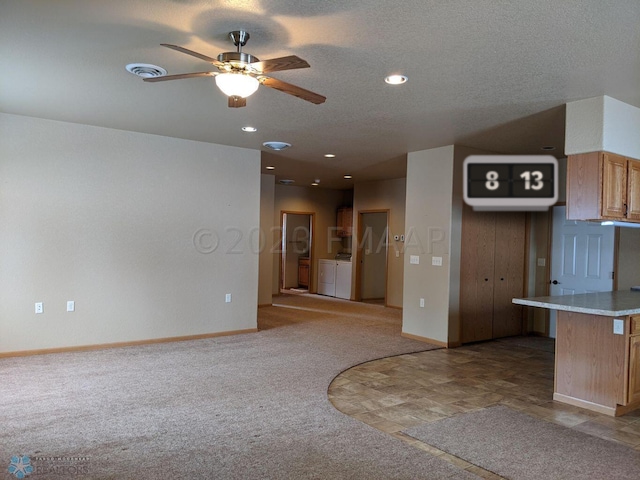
8 h 13 min
